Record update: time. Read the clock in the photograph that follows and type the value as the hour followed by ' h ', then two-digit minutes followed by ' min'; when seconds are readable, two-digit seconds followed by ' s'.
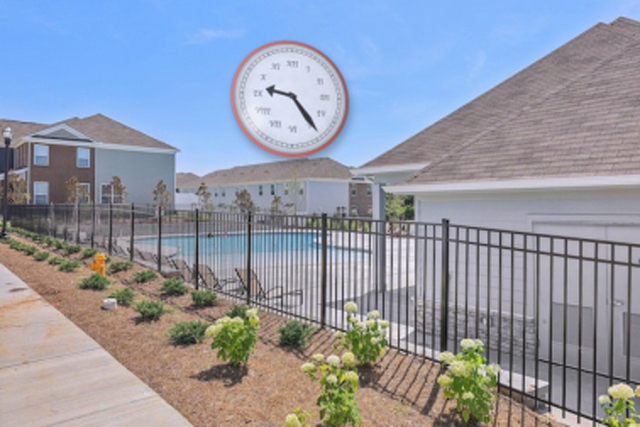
9 h 24 min
